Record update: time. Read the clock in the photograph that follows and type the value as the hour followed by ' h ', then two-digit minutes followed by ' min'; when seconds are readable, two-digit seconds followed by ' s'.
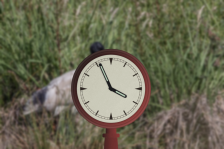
3 h 56 min
